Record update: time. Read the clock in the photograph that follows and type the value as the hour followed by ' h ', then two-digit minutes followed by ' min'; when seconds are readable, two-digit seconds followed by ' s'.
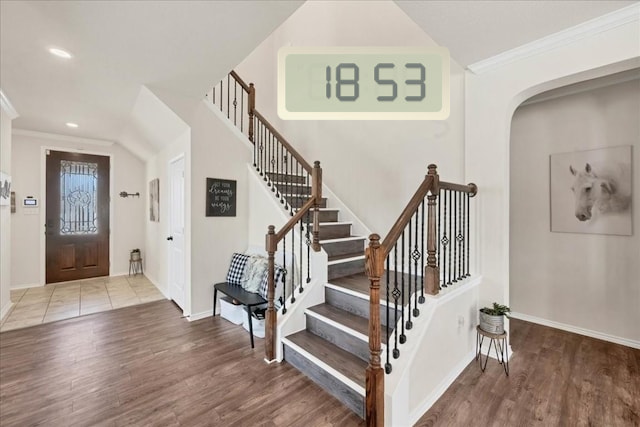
18 h 53 min
